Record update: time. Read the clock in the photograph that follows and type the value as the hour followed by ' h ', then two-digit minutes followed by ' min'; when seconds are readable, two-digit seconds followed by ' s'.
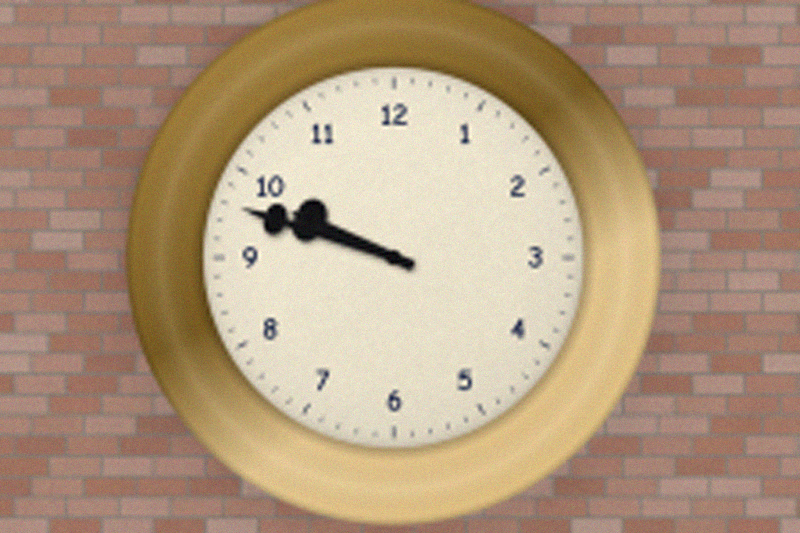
9 h 48 min
